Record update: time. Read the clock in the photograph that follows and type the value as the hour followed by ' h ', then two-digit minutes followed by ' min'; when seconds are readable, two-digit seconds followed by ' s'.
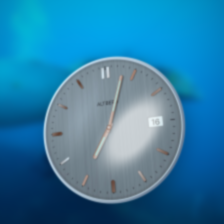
7 h 03 min
